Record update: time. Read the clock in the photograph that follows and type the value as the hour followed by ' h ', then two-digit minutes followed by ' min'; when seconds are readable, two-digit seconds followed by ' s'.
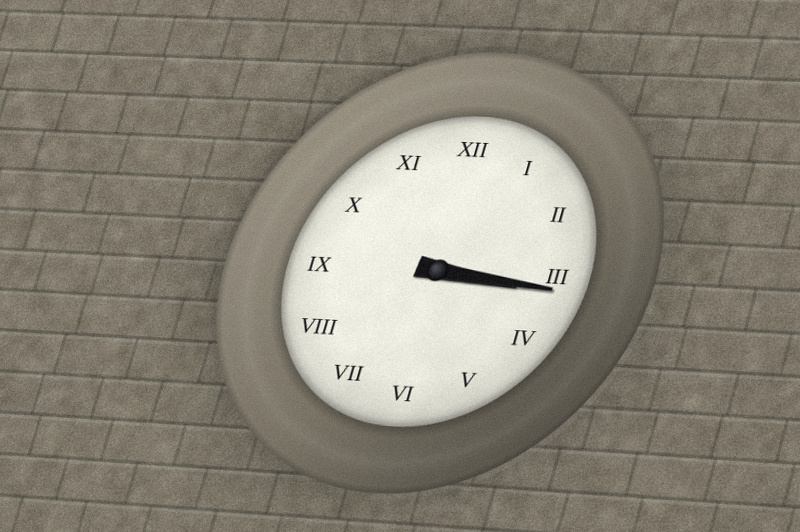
3 h 16 min
